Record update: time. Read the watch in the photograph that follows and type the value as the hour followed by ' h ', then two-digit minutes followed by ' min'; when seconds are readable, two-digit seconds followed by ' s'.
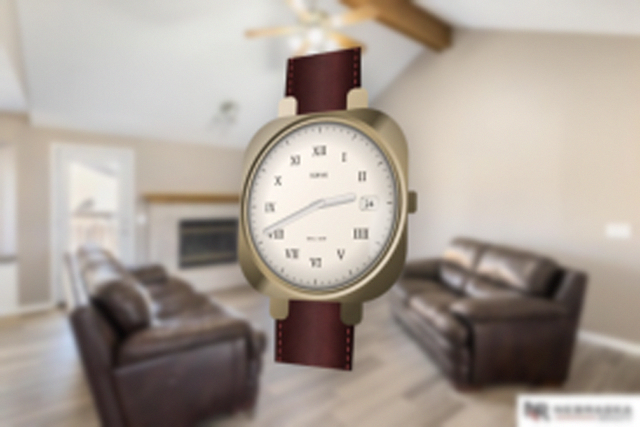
2 h 41 min
